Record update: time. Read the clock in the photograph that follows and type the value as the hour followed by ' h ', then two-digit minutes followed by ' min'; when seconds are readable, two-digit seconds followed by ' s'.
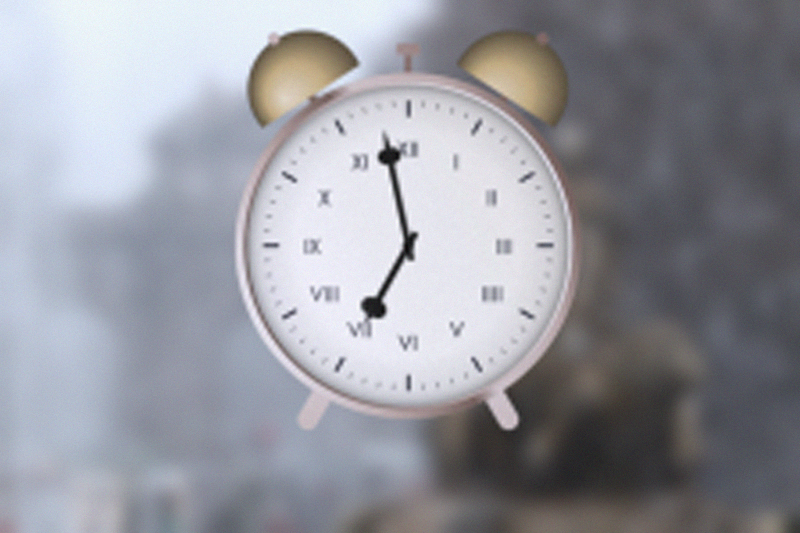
6 h 58 min
